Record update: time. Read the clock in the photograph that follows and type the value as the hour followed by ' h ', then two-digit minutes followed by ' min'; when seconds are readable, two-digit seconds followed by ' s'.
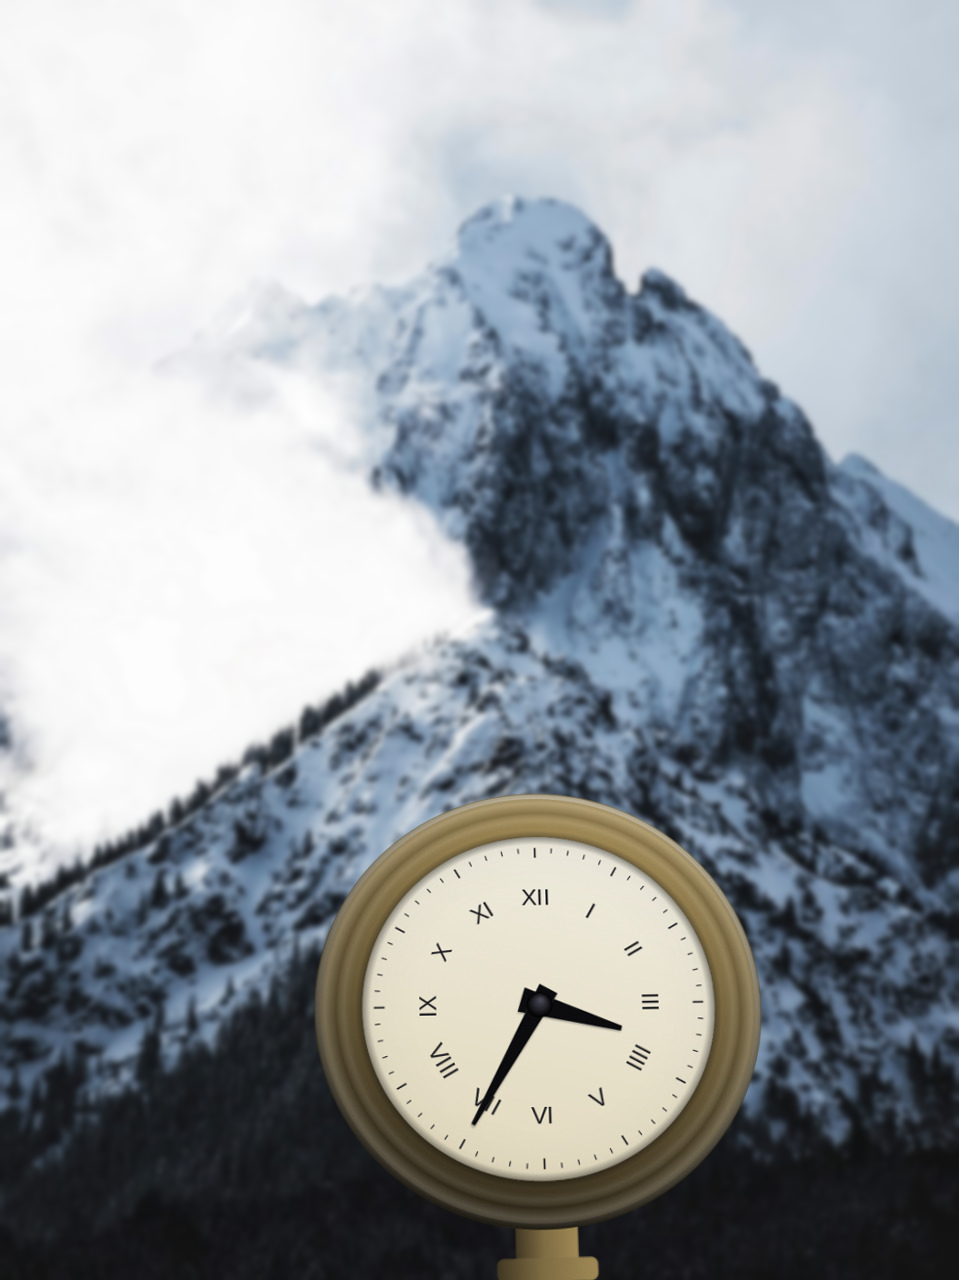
3 h 35 min
